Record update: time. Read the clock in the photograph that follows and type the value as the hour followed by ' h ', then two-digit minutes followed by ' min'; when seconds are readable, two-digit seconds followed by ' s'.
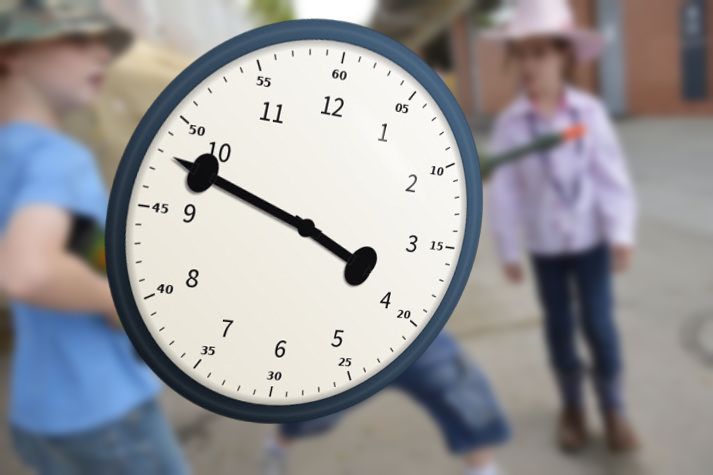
3 h 48 min
